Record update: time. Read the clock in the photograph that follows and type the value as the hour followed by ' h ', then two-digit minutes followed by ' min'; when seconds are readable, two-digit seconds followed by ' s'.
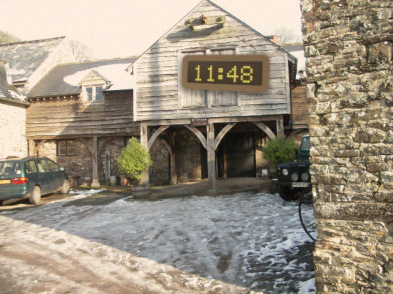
11 h 48 min
